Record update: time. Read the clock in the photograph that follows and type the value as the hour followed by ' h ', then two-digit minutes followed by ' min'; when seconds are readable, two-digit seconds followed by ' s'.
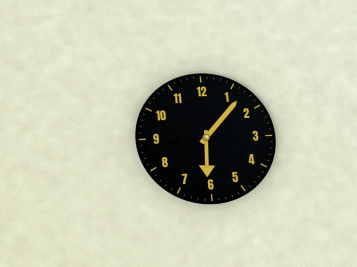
6 h 07 min
